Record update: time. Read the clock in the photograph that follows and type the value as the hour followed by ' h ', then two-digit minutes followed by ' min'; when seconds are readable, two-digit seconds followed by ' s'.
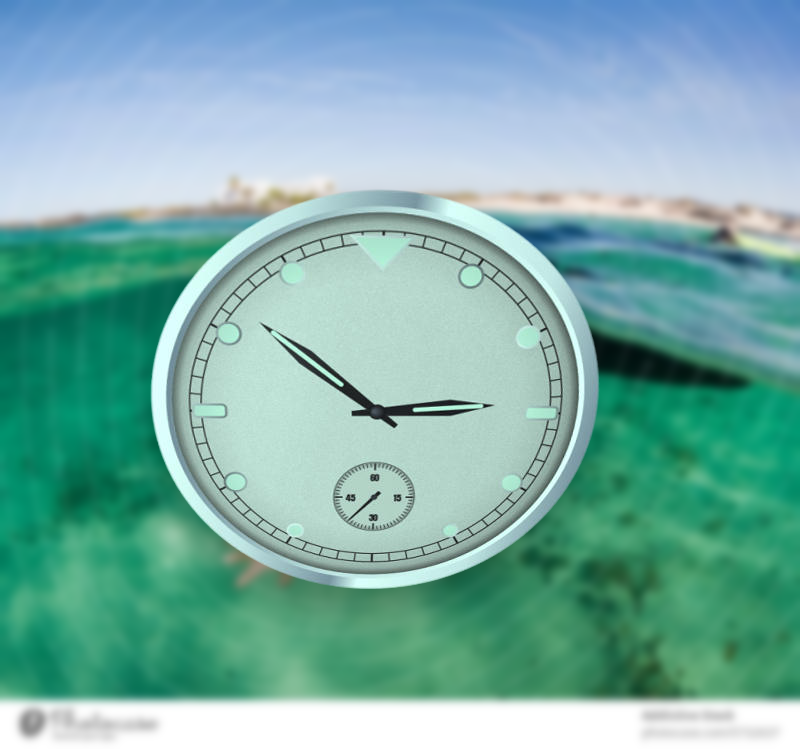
2 h 51 min 37 s
